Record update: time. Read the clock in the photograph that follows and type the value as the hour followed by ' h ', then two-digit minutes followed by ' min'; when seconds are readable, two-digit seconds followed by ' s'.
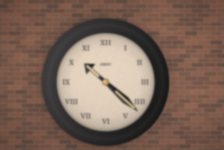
10 h 22 min
